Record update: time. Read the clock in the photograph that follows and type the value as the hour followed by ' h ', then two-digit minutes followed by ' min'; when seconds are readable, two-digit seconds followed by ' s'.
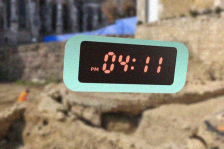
4 h 11 min
